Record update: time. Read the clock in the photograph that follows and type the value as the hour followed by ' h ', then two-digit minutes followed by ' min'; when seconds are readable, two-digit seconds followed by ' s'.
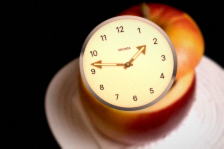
1 h 47 min
